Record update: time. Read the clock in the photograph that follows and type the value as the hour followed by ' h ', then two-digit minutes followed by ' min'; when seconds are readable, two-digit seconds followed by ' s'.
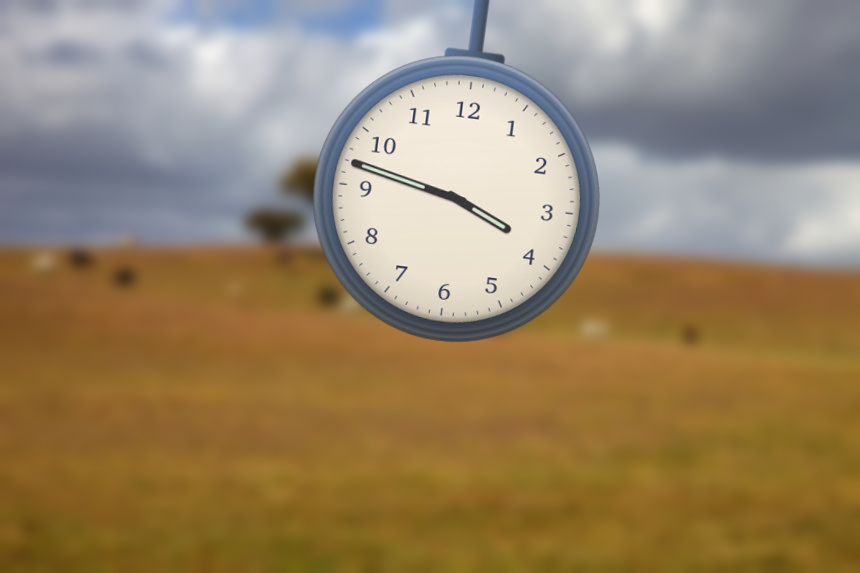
3 h 47 min
